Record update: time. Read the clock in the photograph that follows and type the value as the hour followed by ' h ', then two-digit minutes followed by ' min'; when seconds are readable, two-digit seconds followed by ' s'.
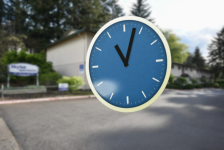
11 h 03 min
